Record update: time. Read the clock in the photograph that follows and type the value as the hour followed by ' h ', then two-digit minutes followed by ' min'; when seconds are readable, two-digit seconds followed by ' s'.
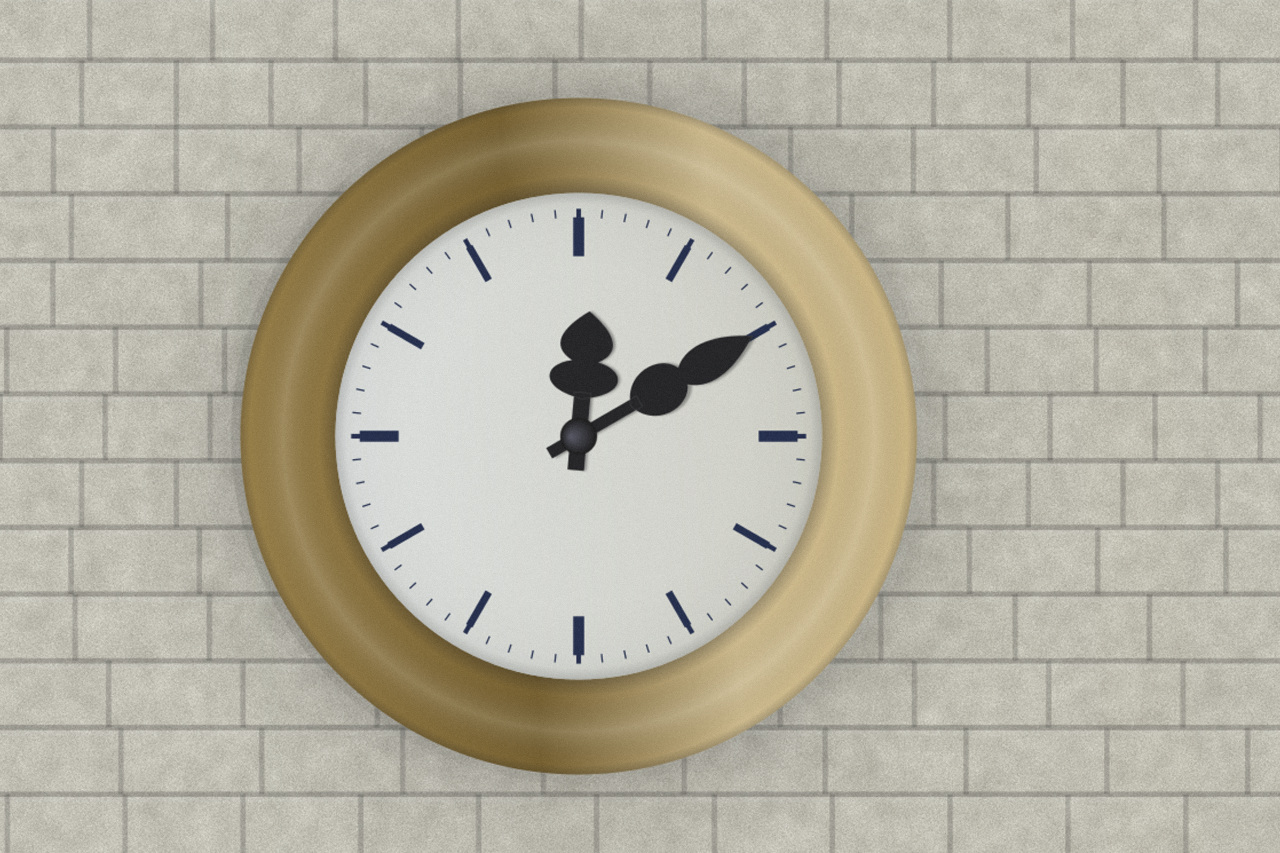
12 h 10 min
